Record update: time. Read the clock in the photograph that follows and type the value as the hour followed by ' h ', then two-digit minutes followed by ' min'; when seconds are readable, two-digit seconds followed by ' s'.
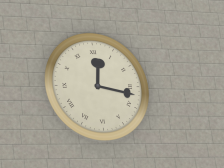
12 h 17 min
